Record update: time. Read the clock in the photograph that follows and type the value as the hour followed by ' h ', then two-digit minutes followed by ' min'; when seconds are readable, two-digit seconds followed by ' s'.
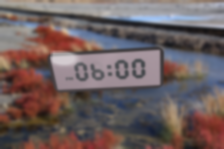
6 h 00 min
